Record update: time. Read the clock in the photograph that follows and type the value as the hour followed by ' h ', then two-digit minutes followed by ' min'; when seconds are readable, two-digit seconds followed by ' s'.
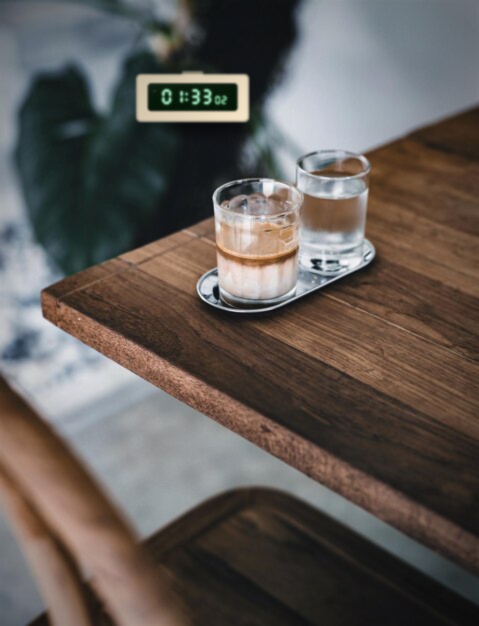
1 h 33 min
